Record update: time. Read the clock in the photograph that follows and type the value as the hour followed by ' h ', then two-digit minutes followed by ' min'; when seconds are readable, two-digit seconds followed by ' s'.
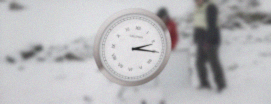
2 h 15 min
